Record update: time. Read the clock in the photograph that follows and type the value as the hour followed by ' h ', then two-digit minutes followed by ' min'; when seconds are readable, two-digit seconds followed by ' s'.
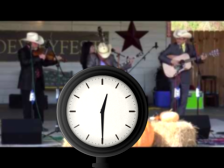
12 h 30 min
